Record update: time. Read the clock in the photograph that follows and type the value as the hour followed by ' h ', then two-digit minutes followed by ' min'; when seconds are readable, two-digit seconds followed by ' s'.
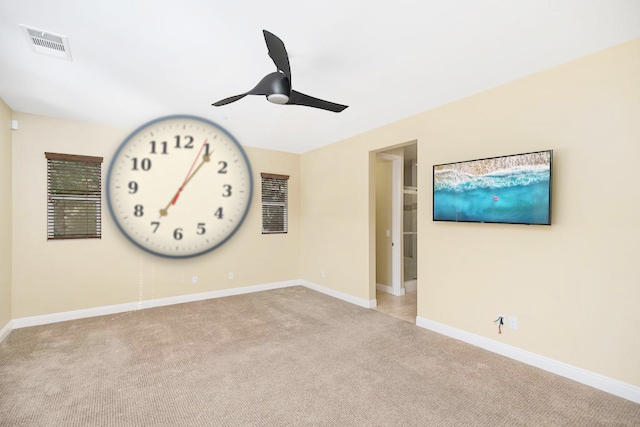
7 h 06 min 04 s
